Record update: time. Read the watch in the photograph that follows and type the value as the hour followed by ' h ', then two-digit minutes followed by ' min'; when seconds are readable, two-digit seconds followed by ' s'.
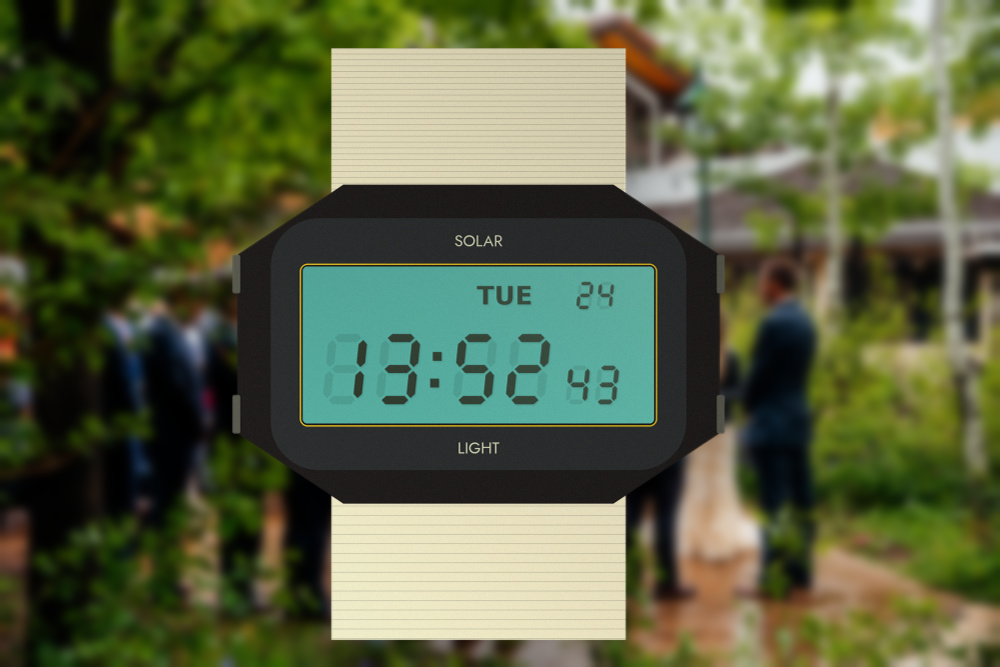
13 h 52 min 43 s
